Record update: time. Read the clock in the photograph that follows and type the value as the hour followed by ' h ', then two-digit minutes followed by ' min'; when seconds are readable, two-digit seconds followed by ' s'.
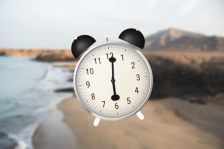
6 h 01 min
